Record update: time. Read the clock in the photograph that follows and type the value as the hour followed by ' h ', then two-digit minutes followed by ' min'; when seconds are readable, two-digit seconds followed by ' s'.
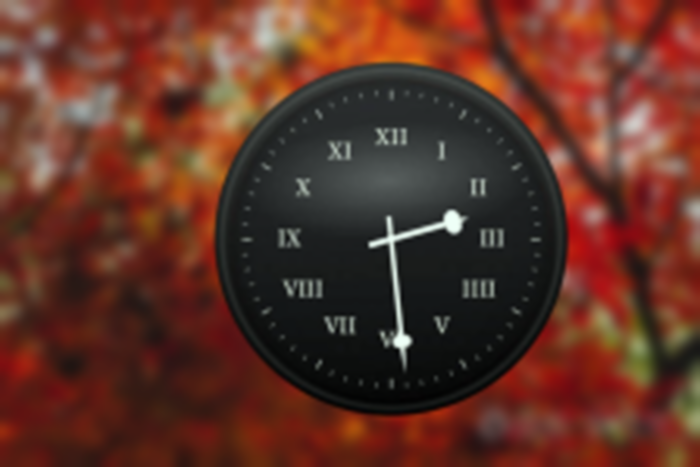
2 h 29 min
